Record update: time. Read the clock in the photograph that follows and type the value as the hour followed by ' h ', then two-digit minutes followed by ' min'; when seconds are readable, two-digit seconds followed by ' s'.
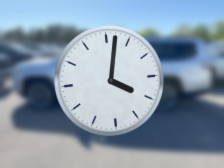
4 h 02 min
